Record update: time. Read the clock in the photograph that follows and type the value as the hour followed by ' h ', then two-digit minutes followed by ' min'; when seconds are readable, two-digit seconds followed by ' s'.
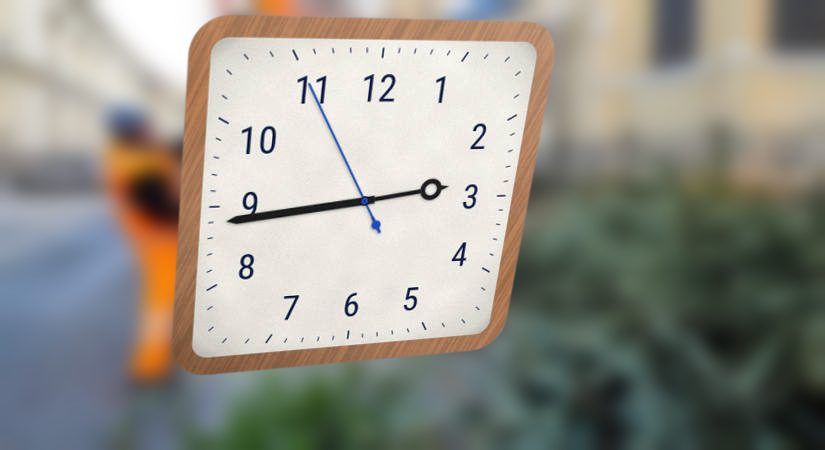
2 h 43 min 55 s
